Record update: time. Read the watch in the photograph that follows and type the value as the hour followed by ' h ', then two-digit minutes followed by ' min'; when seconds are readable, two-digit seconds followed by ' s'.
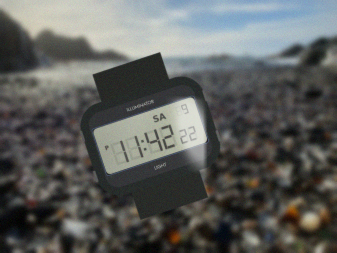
11 h 42 min 22 s
